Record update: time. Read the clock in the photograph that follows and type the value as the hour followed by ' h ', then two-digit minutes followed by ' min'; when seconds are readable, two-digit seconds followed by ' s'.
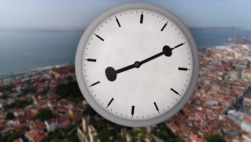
8 h 10 min
